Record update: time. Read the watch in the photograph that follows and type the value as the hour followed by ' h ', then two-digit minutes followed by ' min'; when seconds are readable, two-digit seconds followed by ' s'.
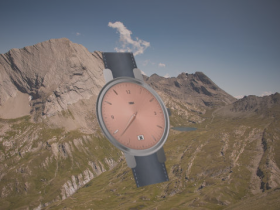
7 h 38 min
